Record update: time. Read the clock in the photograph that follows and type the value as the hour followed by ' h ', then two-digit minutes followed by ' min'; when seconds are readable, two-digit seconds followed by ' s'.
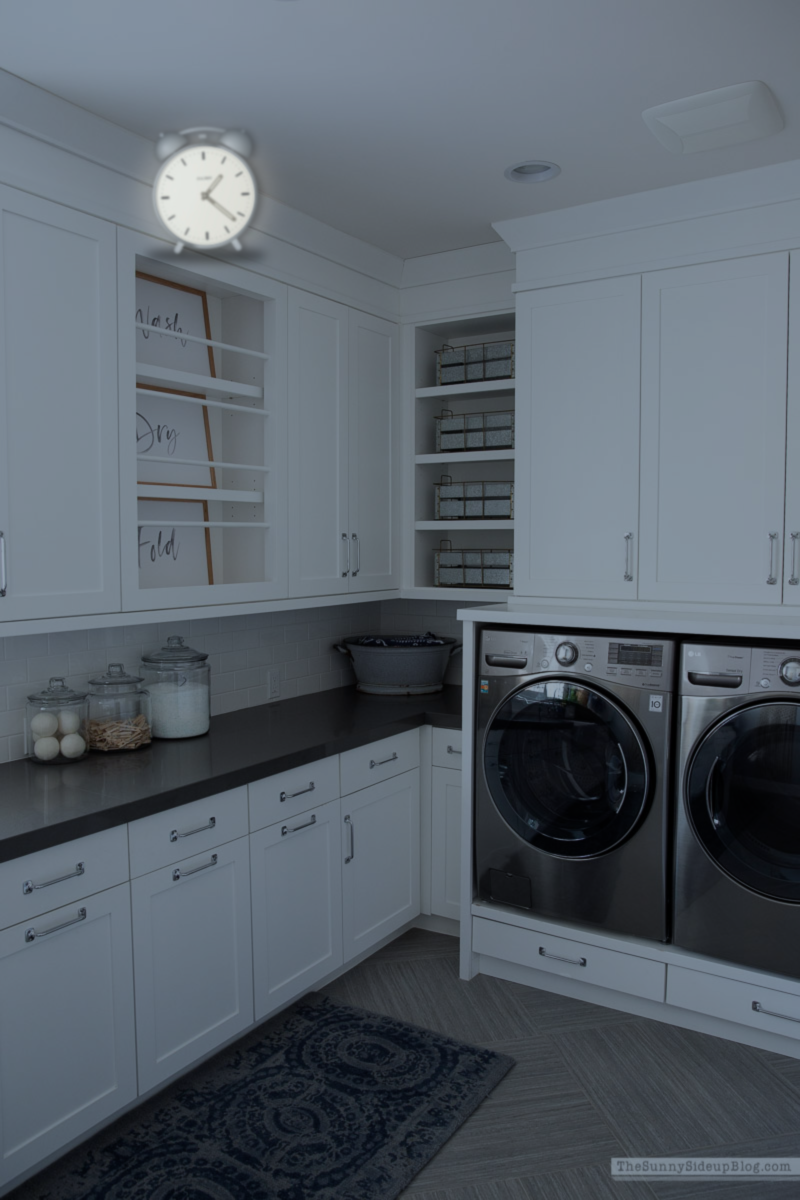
1 h 22 min
